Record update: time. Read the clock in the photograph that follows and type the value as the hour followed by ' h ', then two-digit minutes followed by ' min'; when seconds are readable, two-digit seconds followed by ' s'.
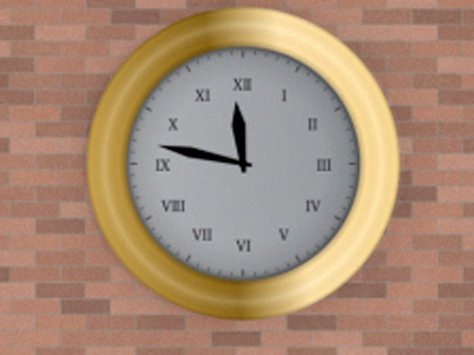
11 h 47 min
